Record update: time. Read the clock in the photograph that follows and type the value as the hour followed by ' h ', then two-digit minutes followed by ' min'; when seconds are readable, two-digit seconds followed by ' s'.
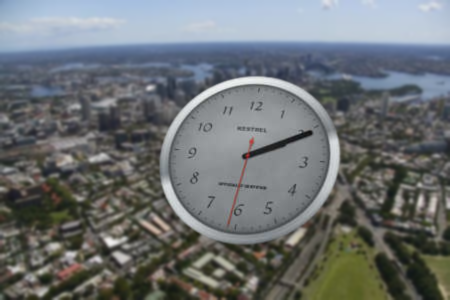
2 h 10 min 31 s
